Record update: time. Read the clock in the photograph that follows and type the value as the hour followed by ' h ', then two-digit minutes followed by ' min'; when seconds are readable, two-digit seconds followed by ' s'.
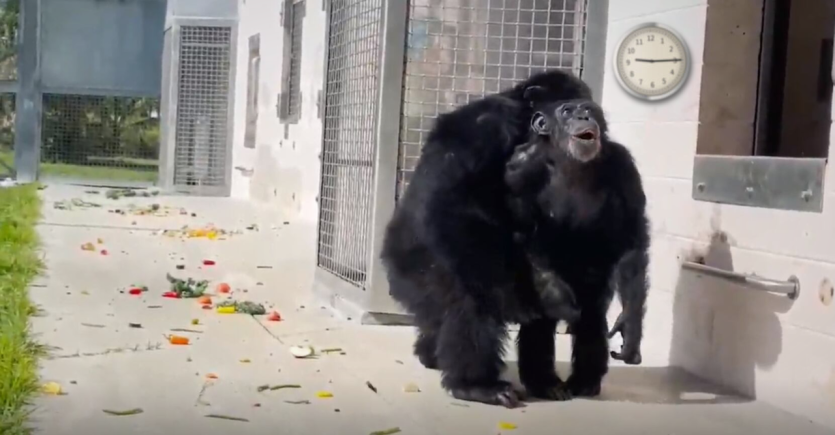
9 h 15 min
